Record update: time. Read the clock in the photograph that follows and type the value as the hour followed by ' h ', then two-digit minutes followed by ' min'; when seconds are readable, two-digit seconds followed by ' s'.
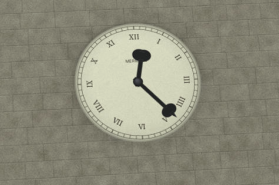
12 h 23 min
